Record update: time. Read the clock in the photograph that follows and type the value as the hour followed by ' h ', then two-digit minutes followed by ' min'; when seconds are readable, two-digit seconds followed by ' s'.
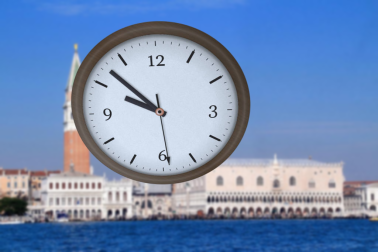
9 h 52 min 29 s
